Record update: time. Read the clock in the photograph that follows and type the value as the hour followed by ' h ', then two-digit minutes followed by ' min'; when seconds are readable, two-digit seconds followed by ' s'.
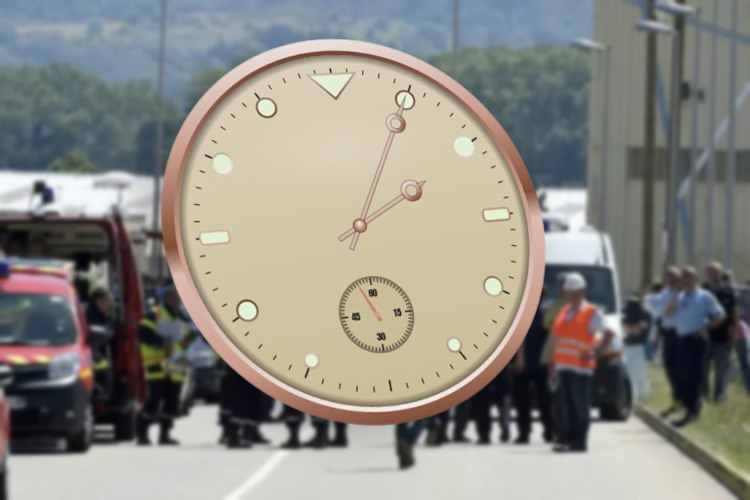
2 h 04 min 56 s
